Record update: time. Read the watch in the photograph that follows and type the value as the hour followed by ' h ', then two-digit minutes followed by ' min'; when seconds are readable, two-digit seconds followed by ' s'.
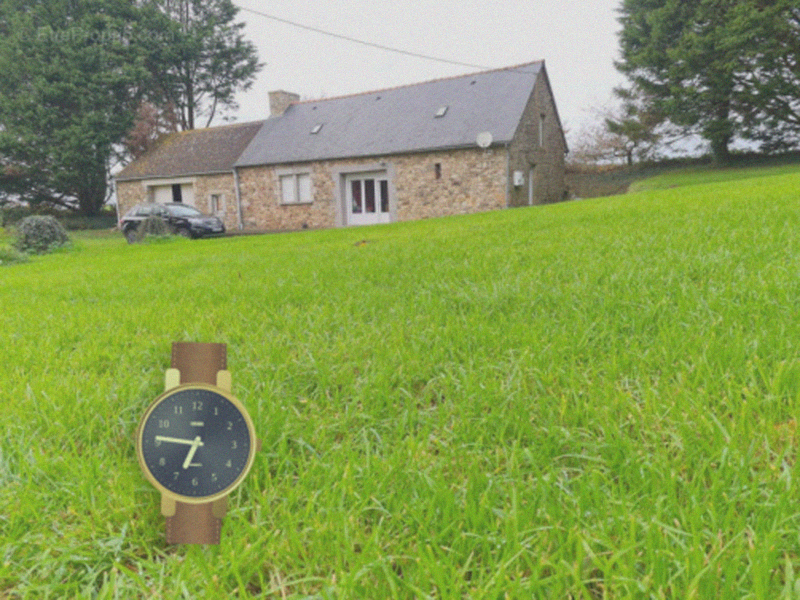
6 h 46 min
